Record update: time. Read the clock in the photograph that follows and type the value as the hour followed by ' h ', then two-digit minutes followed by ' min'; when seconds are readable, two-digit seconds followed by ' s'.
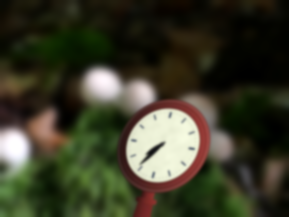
7 h 36 min
